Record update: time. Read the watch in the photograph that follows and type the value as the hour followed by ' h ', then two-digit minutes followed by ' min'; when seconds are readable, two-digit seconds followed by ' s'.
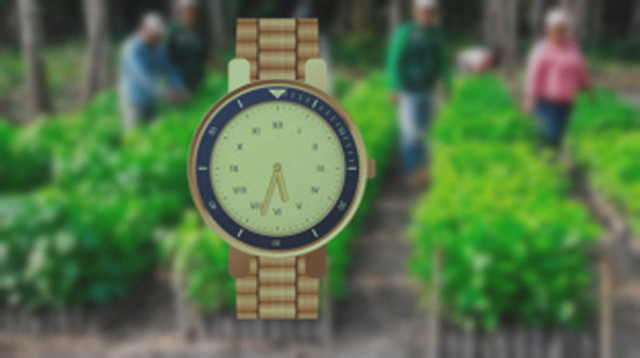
5 h 33 min
